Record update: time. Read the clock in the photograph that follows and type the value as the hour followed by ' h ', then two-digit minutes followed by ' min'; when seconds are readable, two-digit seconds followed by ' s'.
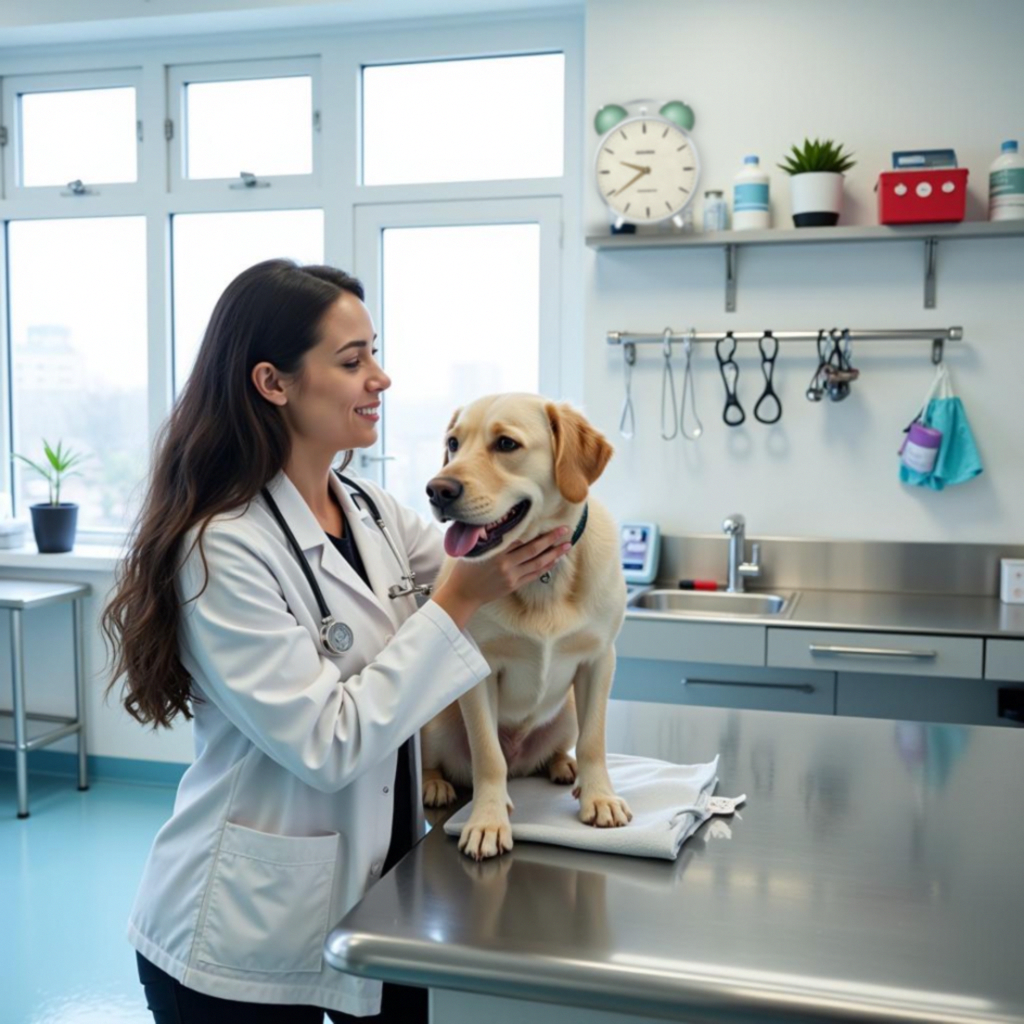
9 h 39 min
